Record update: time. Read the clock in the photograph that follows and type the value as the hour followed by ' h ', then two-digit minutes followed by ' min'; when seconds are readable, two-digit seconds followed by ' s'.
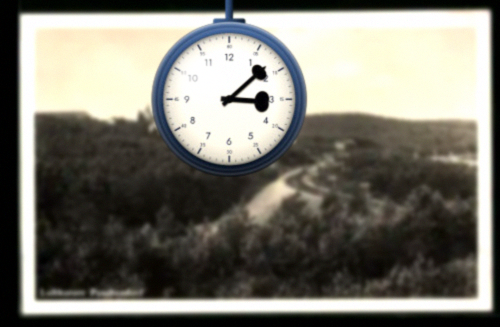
3 h 08 min
